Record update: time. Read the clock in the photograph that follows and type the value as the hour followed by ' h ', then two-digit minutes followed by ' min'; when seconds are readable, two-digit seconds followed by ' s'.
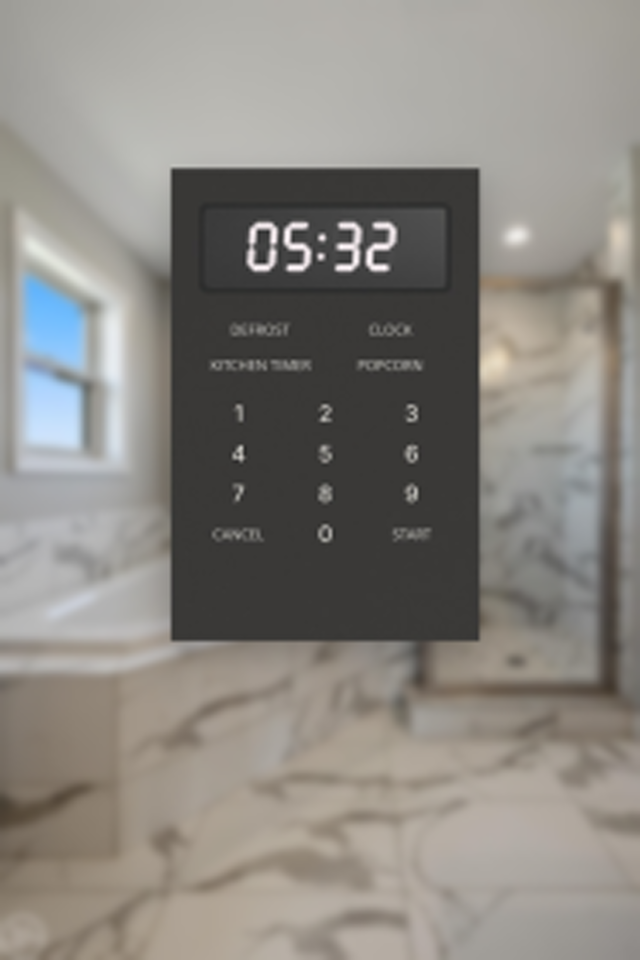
5 h 32 min
